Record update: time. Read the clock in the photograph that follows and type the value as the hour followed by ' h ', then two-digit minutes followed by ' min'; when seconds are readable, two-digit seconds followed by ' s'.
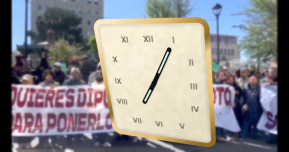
7 h 05 min
